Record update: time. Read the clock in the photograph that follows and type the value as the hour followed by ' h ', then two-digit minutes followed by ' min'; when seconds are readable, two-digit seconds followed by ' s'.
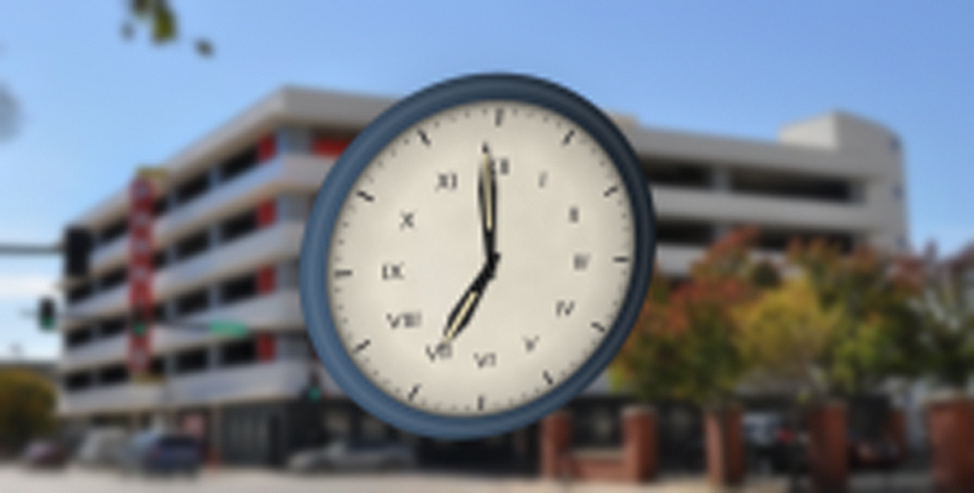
6 h 59 min
